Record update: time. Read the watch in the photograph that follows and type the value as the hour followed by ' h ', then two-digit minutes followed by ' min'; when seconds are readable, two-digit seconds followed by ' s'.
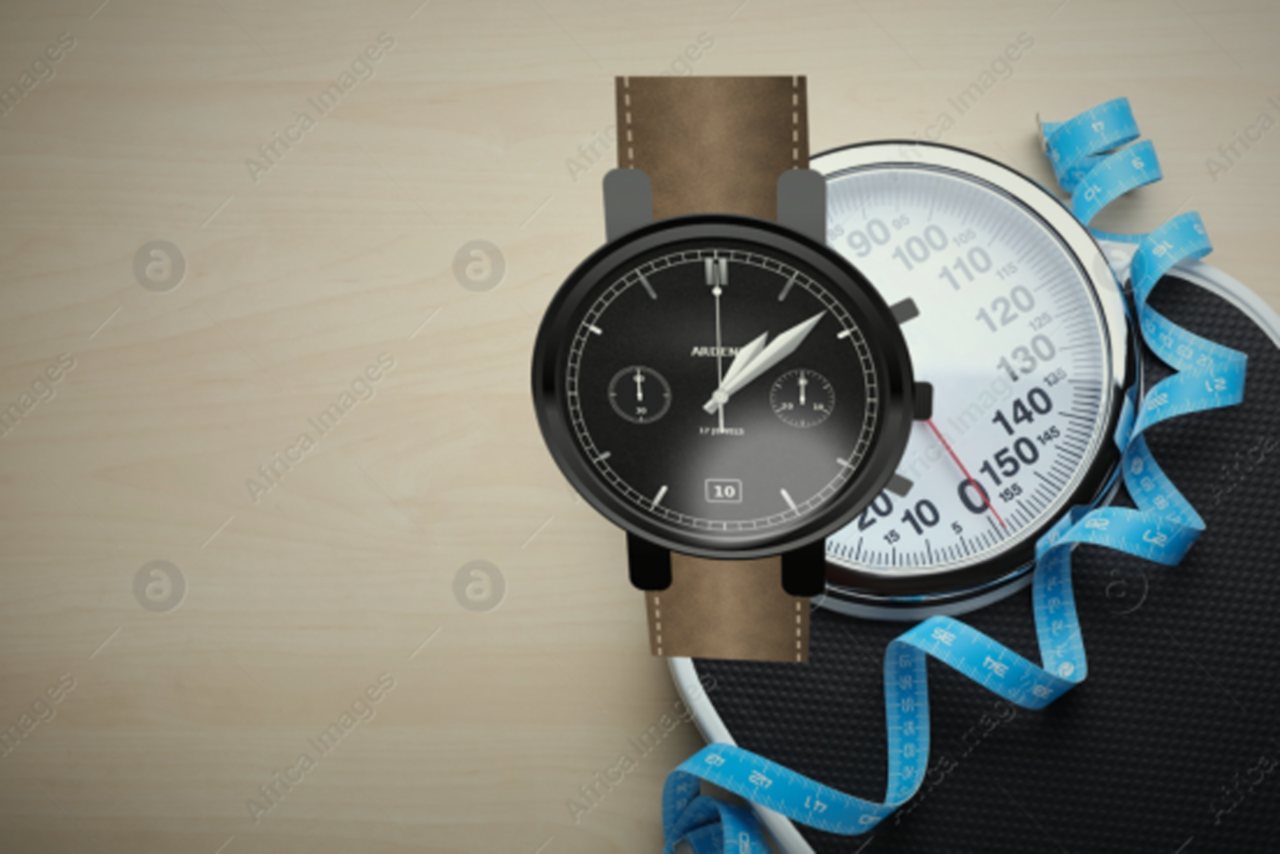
1 h 08 min
